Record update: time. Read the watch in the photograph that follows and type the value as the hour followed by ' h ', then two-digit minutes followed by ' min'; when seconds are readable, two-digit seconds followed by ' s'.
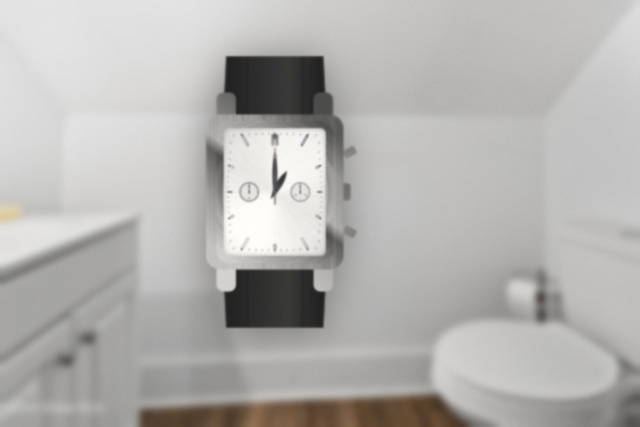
1 h 00 min
